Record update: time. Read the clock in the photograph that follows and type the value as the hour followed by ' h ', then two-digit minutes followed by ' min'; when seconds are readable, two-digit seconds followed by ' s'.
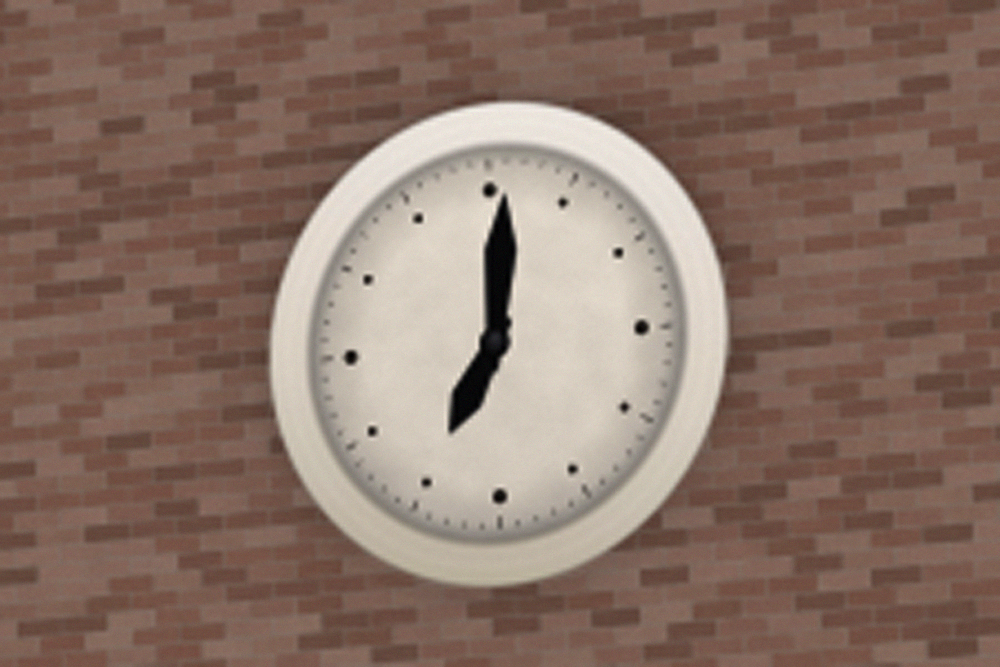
7 h 01 min
